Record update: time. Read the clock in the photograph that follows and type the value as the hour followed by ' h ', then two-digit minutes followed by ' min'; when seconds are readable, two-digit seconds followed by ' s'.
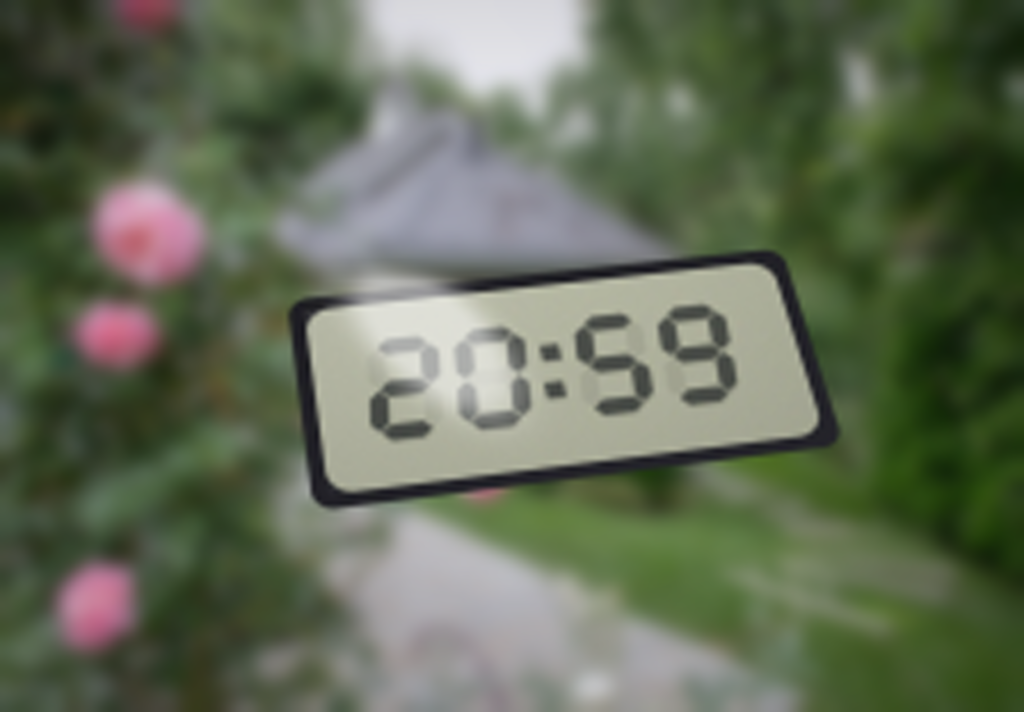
20 h 59 min
